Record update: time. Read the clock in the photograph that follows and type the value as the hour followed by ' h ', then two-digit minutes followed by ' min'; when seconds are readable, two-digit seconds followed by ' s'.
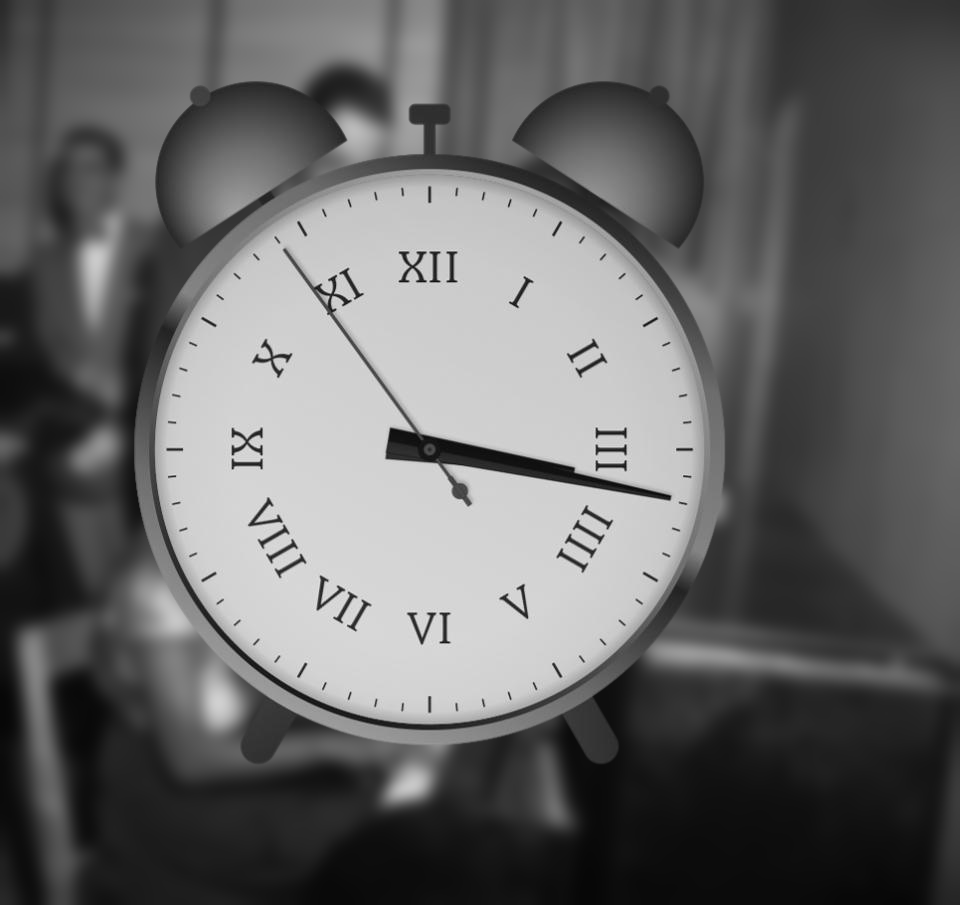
3 h 16 min 54 s
